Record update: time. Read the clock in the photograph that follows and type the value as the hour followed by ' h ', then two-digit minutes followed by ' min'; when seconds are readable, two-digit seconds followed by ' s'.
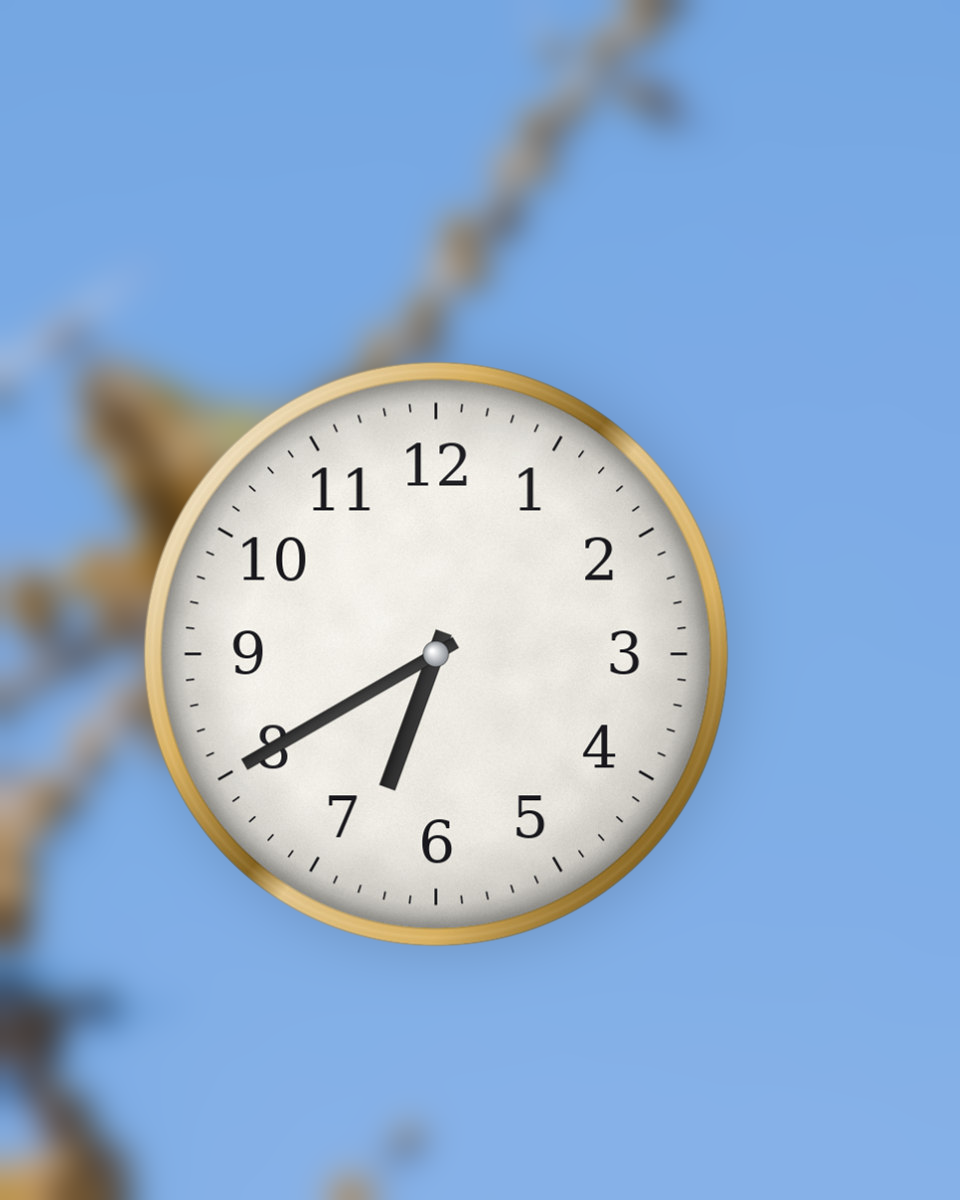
6 h 40 min
